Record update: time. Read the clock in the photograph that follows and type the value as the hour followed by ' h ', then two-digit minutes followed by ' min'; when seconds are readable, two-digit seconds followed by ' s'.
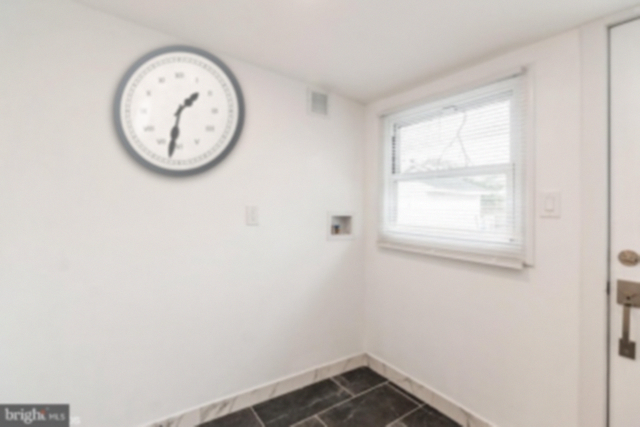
1 h 32 min
